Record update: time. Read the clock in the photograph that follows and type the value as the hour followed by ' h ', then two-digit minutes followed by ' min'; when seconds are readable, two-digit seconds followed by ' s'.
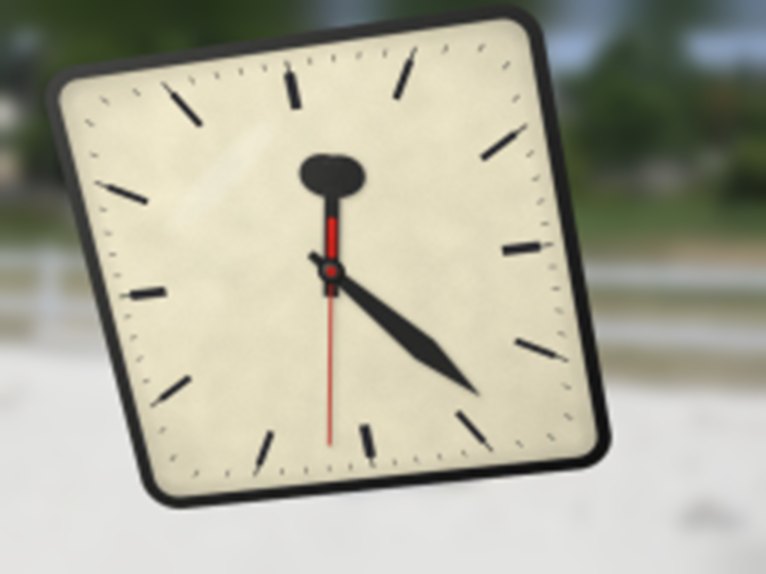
12 h 23 min 32 s
